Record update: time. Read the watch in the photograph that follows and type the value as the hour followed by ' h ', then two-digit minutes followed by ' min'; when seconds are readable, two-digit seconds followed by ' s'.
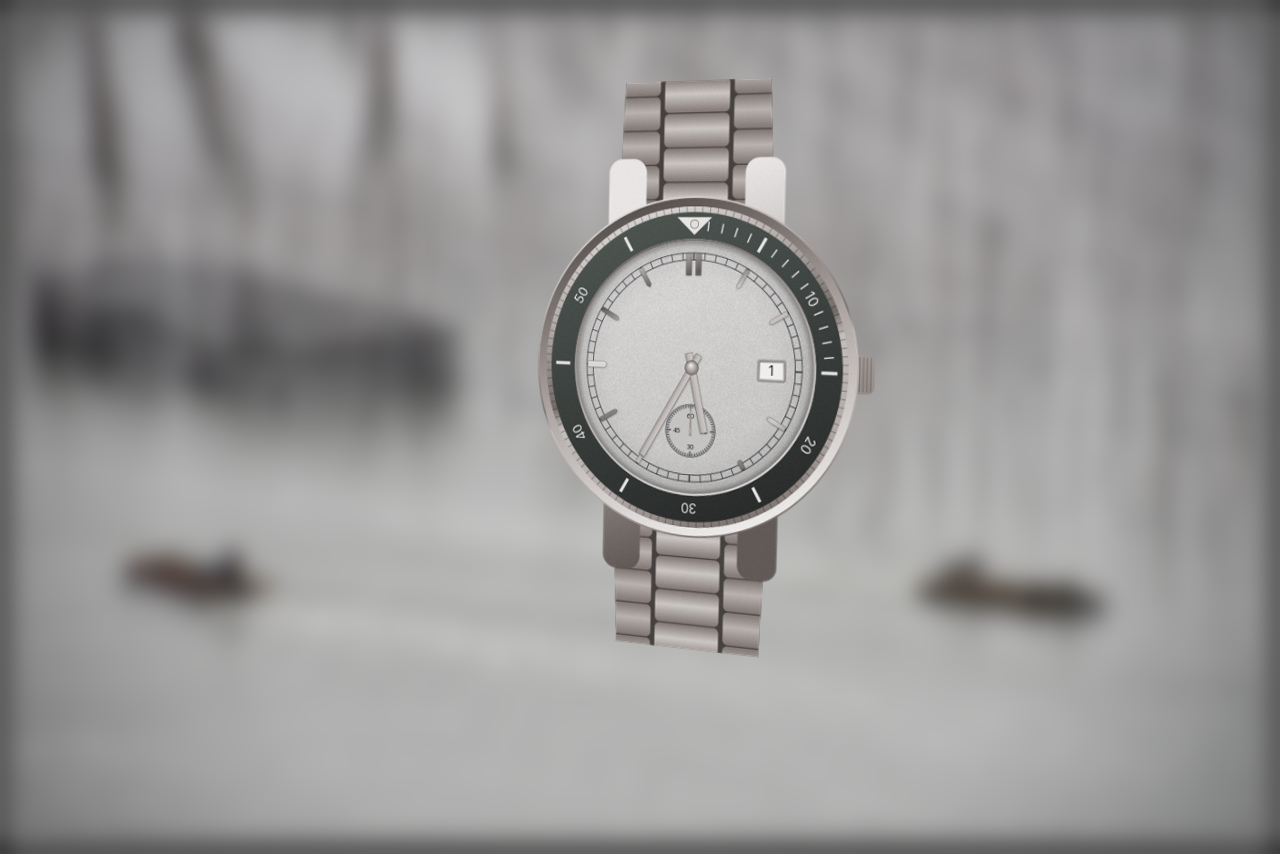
5 h 35 min
